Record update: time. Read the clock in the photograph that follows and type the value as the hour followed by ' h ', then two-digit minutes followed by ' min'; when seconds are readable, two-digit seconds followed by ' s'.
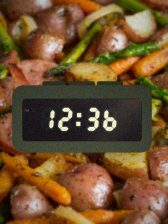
12 h 36 min
